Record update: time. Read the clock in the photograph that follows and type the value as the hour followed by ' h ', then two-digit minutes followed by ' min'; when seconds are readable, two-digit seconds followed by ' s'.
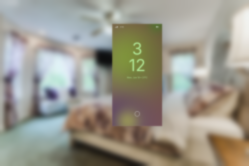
3 h 12 min
